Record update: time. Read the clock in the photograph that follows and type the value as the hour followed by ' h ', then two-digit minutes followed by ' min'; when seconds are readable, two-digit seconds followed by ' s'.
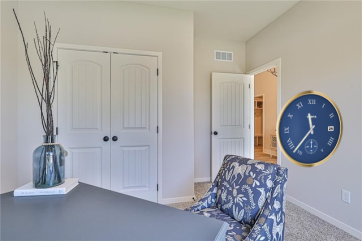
11 h 37 min
